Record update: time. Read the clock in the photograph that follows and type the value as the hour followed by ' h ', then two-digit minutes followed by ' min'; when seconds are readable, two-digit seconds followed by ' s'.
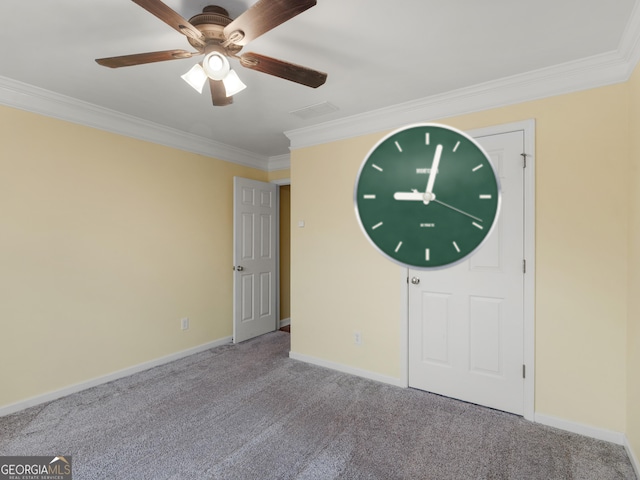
9 h 02 min 19 s
